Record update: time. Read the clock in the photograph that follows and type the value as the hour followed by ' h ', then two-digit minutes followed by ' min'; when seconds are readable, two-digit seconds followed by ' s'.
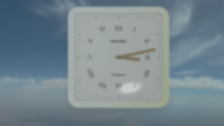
3 h 13 min
